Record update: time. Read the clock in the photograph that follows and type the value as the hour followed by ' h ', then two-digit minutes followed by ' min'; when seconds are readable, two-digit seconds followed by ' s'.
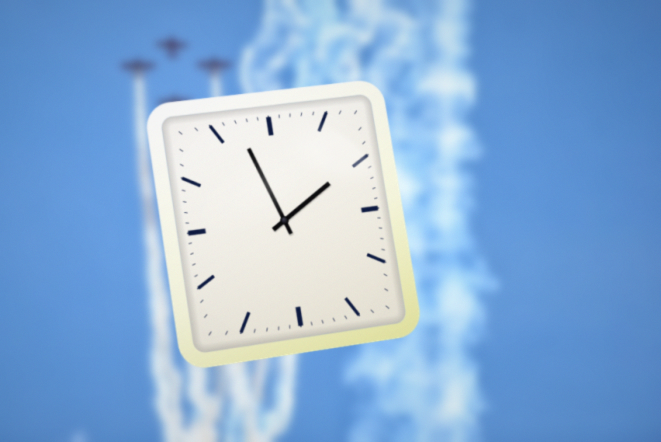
1 h 57 min
